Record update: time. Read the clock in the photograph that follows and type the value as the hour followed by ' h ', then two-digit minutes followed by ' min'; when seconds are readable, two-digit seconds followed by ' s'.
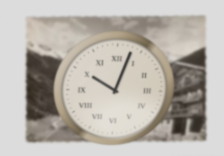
10 h 03 min
